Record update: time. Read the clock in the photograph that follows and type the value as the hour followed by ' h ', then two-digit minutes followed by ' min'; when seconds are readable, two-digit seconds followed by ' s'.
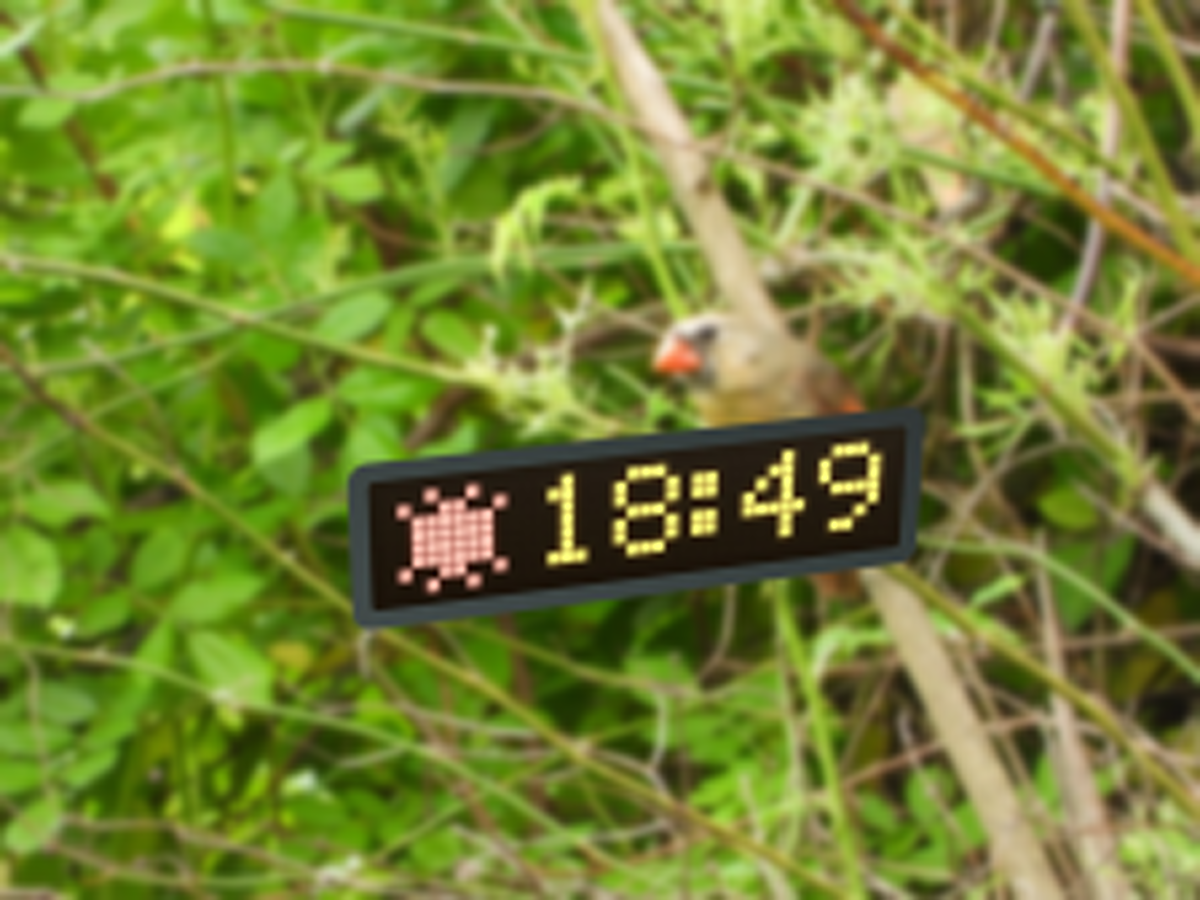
18 h 49 min
